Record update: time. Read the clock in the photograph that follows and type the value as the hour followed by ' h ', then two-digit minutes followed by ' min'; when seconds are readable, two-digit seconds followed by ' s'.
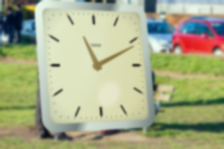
11 h 11 min
